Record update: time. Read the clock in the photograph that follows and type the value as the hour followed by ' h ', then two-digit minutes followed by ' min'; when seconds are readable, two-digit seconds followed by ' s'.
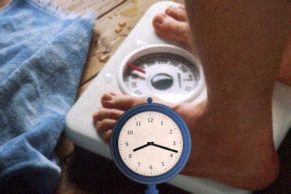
8 h 18 min
